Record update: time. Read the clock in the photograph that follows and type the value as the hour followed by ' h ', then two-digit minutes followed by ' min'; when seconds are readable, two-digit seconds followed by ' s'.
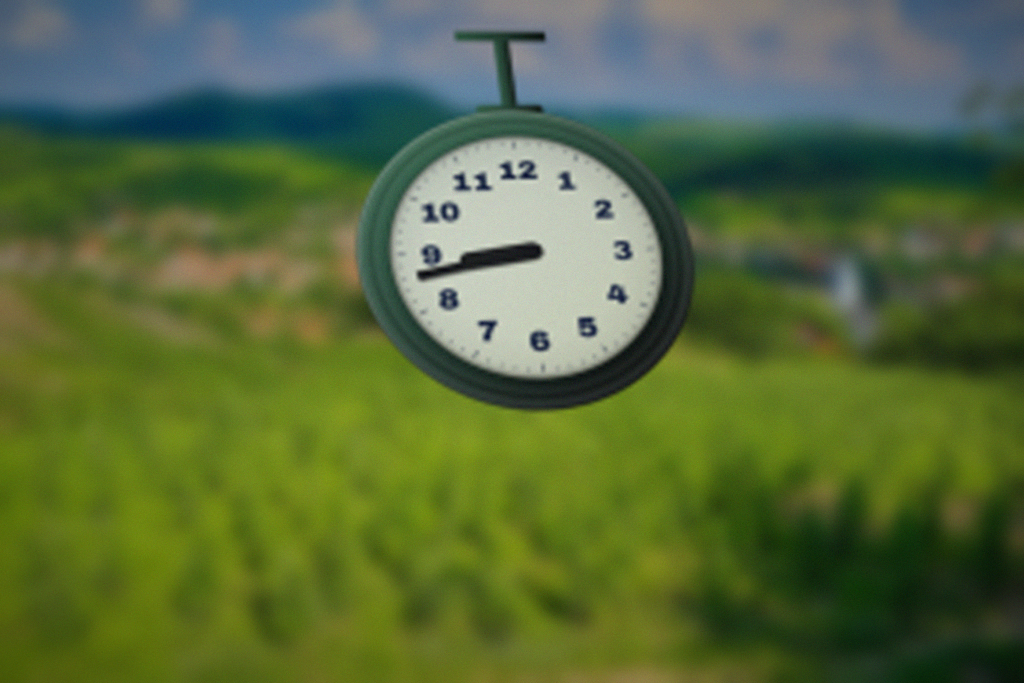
8 h 43 min
